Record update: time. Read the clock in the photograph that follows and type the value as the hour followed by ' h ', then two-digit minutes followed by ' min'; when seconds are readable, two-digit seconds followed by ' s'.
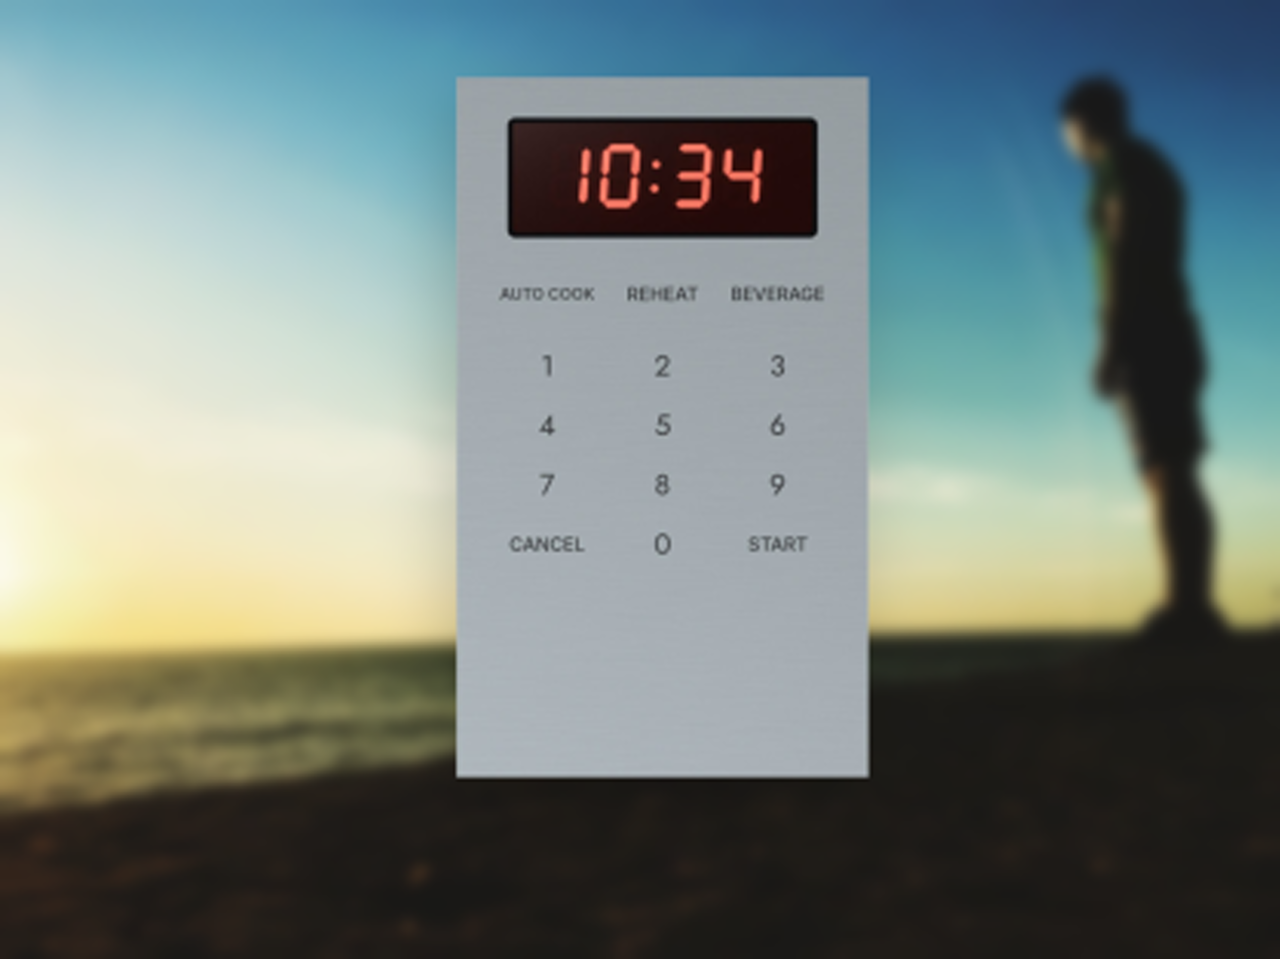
10 h 34 min
